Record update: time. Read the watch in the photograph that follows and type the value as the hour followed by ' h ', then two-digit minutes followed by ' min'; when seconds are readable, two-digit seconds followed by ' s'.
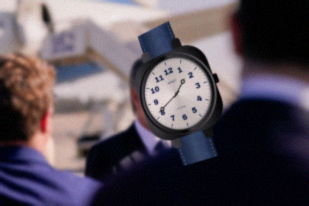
1 h 41 min
